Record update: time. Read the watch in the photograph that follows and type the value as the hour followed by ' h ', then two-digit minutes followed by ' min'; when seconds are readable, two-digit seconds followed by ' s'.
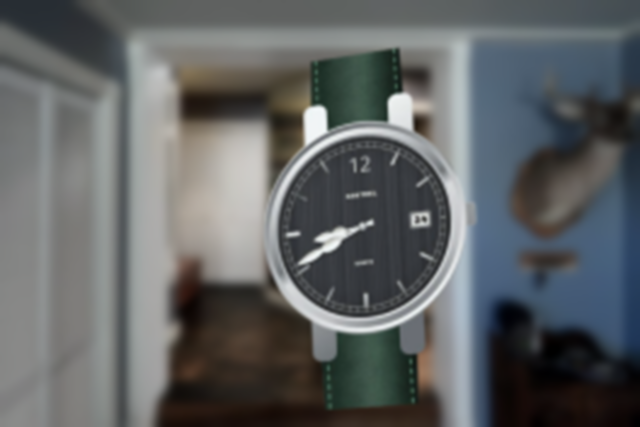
8 h 41 min
